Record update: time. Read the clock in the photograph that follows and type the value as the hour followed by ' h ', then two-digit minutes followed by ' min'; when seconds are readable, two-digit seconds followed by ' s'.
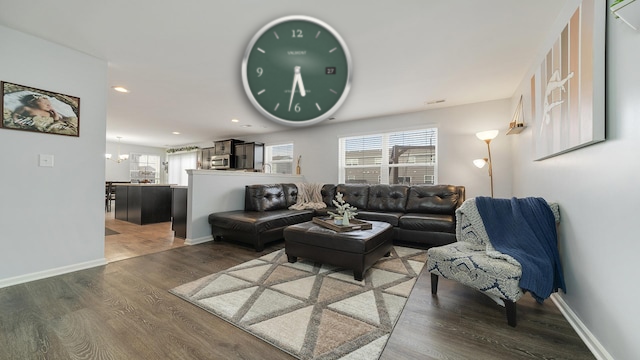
5 h 32 min
